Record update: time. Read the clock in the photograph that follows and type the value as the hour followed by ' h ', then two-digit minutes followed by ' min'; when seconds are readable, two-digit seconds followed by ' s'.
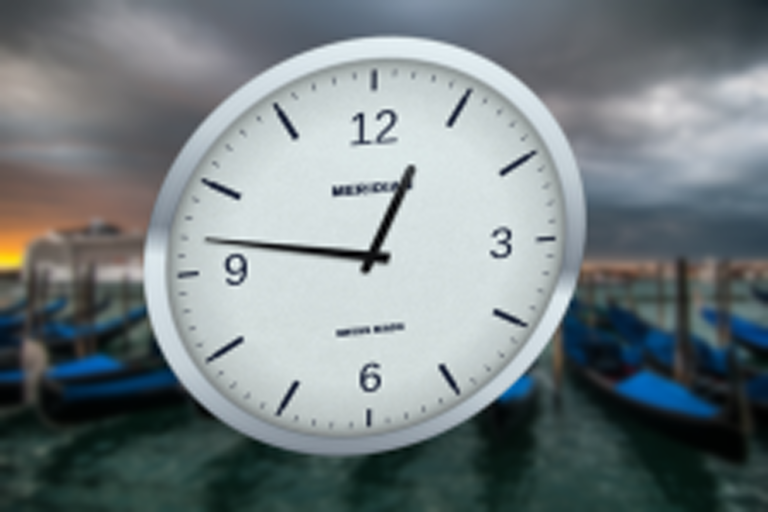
12 h 47 min
